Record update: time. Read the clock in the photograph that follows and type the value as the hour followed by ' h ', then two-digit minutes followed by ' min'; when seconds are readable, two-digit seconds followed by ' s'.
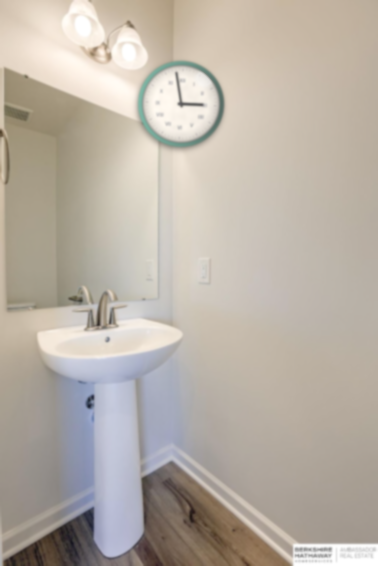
2 h 58 min
